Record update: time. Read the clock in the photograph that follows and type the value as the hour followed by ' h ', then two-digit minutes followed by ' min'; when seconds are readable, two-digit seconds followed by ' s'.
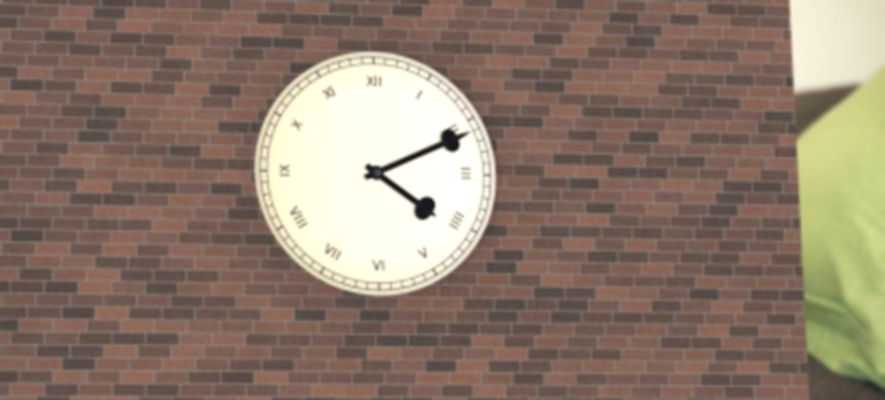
4 h 11 min
